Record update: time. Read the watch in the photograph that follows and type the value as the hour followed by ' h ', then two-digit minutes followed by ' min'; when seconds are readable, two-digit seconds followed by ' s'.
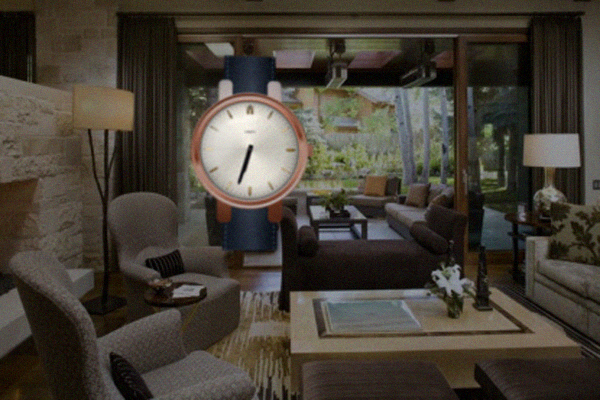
6 h 33 min
